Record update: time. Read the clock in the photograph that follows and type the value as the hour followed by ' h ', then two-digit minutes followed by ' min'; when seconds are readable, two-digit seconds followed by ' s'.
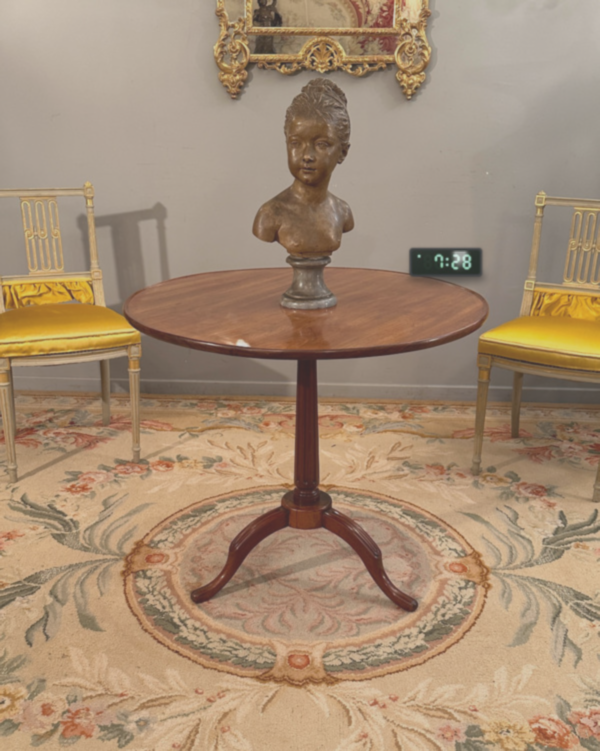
7 h 28 min
